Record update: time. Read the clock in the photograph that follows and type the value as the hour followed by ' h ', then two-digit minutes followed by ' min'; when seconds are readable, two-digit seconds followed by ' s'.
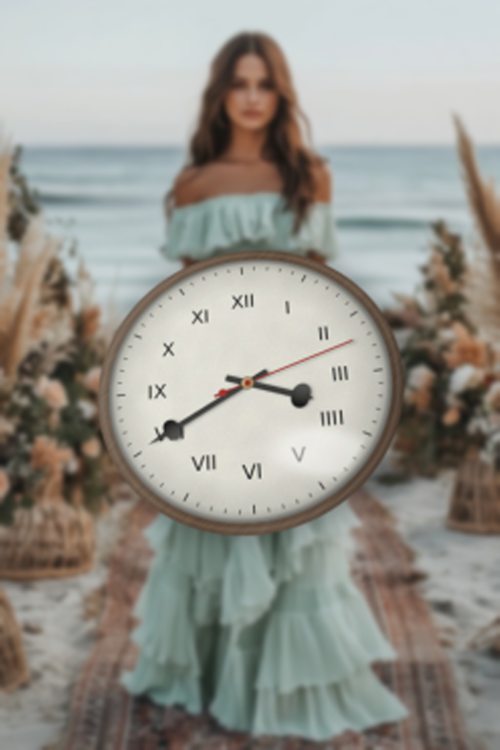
3 h 40 min 12 s
